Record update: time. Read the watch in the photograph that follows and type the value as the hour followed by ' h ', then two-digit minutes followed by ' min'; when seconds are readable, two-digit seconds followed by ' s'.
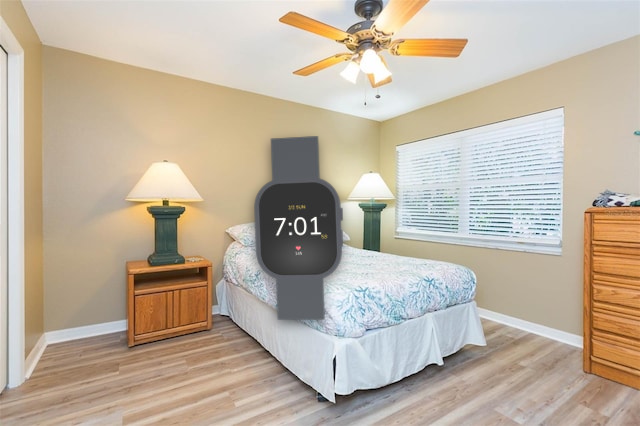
7 h 01 min
